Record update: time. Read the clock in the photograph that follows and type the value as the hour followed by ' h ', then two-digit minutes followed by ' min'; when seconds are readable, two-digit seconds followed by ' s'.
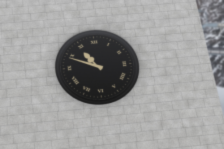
10 h 49 min
